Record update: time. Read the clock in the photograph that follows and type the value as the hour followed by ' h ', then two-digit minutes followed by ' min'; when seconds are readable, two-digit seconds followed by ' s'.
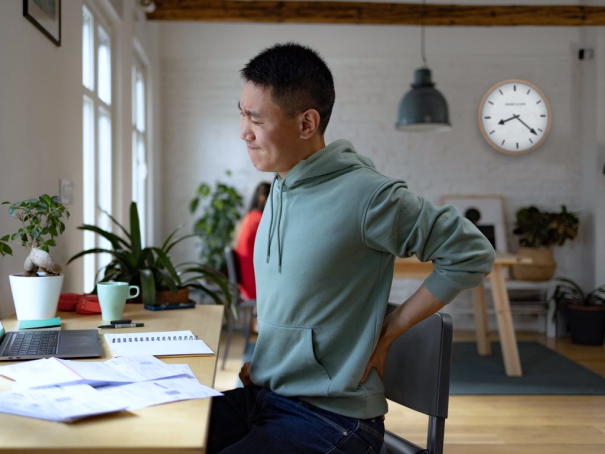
8 h 22 min
